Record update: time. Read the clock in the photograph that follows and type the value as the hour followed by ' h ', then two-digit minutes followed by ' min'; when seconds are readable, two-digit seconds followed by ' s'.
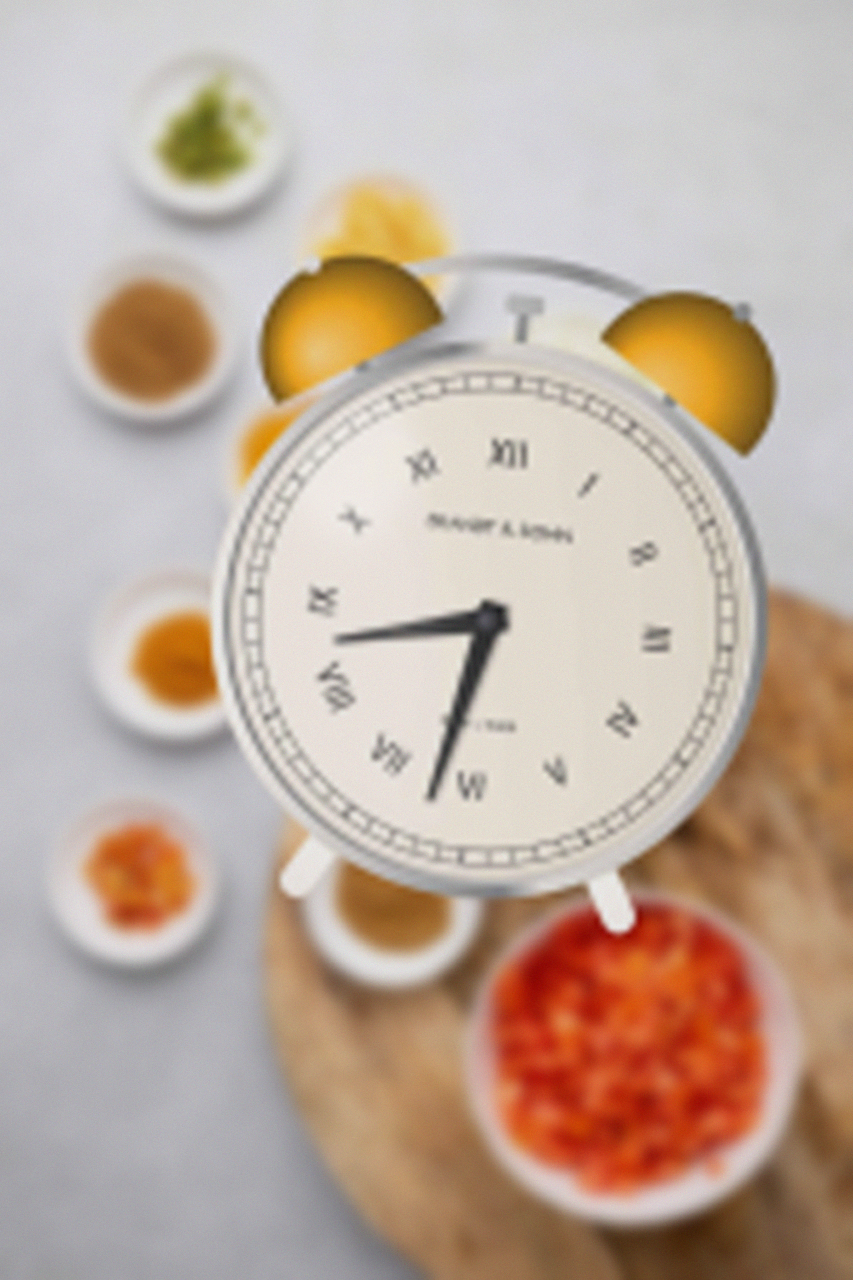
8 h 32 min
